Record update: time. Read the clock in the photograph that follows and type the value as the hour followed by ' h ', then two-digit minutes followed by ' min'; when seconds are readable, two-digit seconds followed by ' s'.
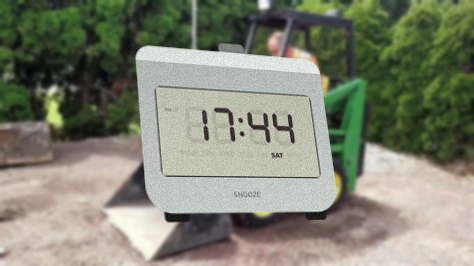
17 h 44 min
